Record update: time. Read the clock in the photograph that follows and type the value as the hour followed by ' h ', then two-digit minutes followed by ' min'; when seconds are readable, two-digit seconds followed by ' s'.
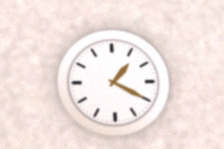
1 h 20 min
